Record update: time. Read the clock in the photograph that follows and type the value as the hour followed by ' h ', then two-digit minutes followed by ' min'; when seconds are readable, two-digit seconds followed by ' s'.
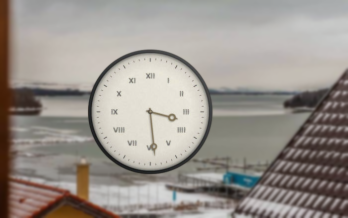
3 h 29 min
